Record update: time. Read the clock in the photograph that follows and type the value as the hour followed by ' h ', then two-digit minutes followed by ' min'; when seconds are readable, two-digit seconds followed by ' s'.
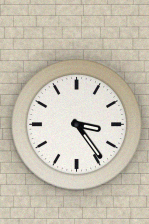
3 h 24 min
